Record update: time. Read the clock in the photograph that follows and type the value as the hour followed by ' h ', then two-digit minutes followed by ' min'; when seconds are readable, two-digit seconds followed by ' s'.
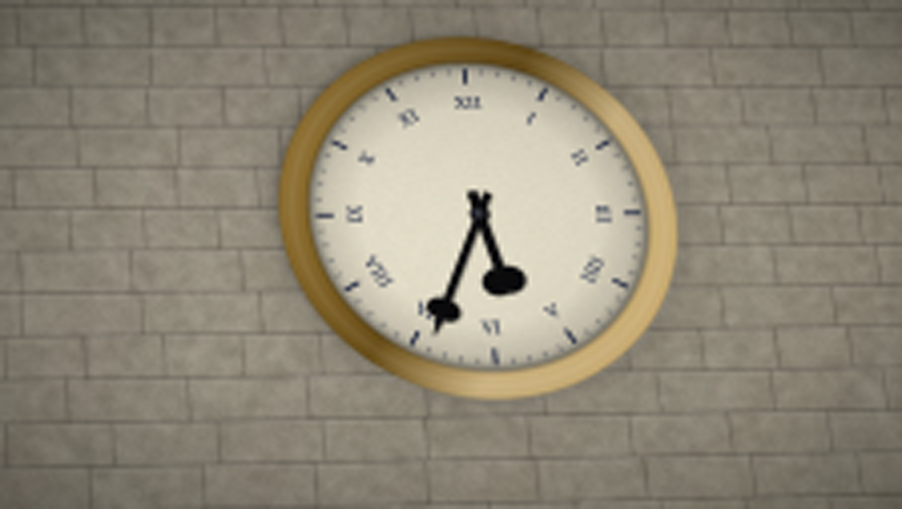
5 h 34 min
